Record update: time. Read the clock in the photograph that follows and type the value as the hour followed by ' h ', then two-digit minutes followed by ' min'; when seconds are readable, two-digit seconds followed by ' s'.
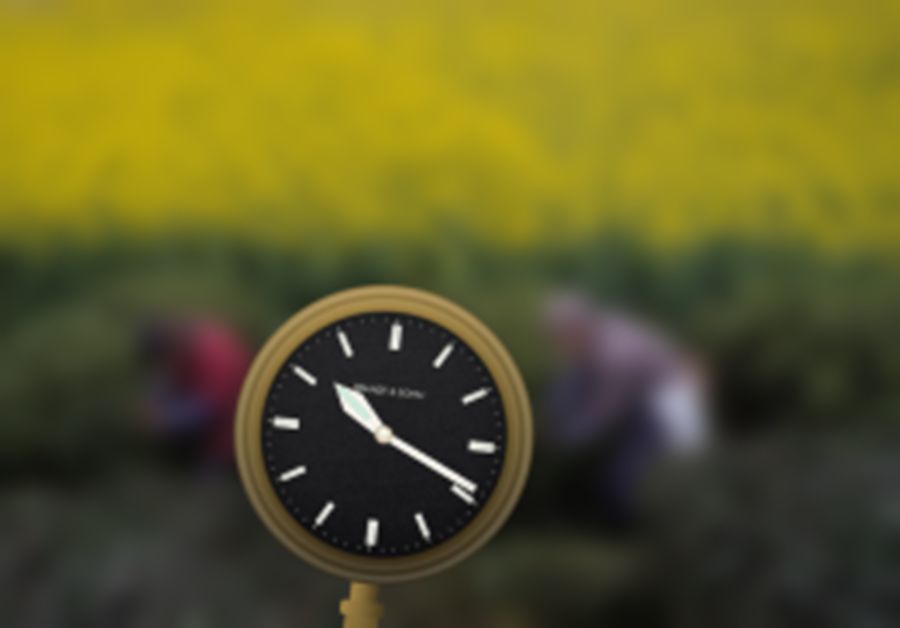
10 h 19 min
